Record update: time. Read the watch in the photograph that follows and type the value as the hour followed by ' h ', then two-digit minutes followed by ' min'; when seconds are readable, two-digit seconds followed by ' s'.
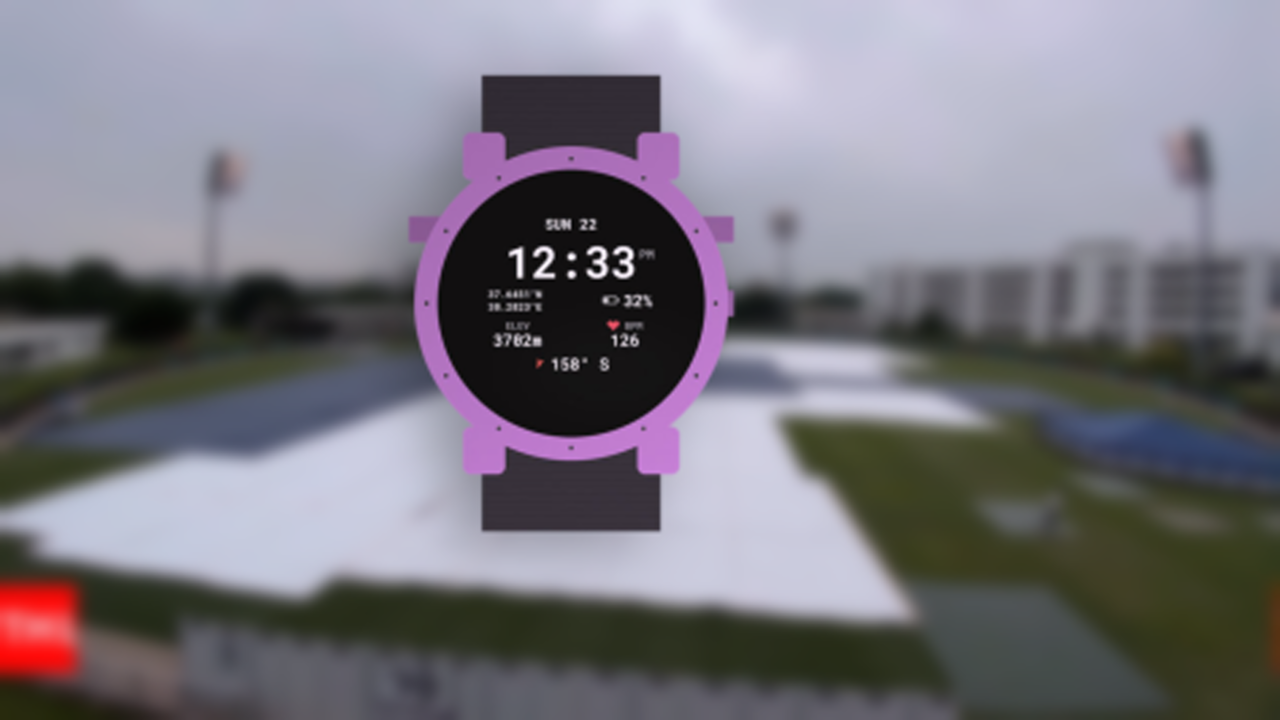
12 h 33 min
